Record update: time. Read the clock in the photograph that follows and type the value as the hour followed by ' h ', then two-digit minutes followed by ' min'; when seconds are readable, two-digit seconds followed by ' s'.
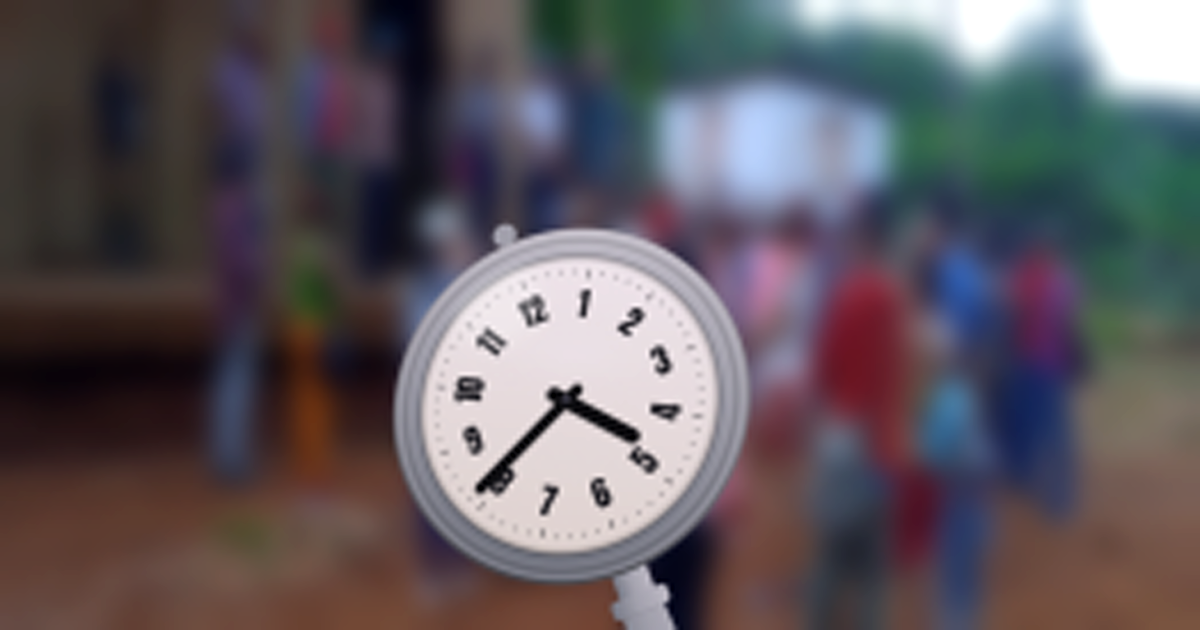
4 h 41 min
